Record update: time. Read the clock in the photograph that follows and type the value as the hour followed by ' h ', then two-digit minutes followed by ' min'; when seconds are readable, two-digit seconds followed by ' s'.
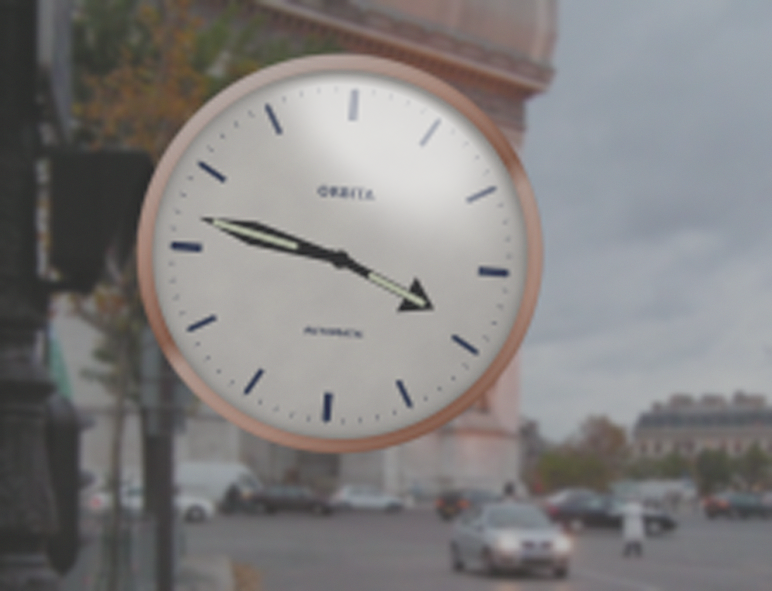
3 h 47 min
